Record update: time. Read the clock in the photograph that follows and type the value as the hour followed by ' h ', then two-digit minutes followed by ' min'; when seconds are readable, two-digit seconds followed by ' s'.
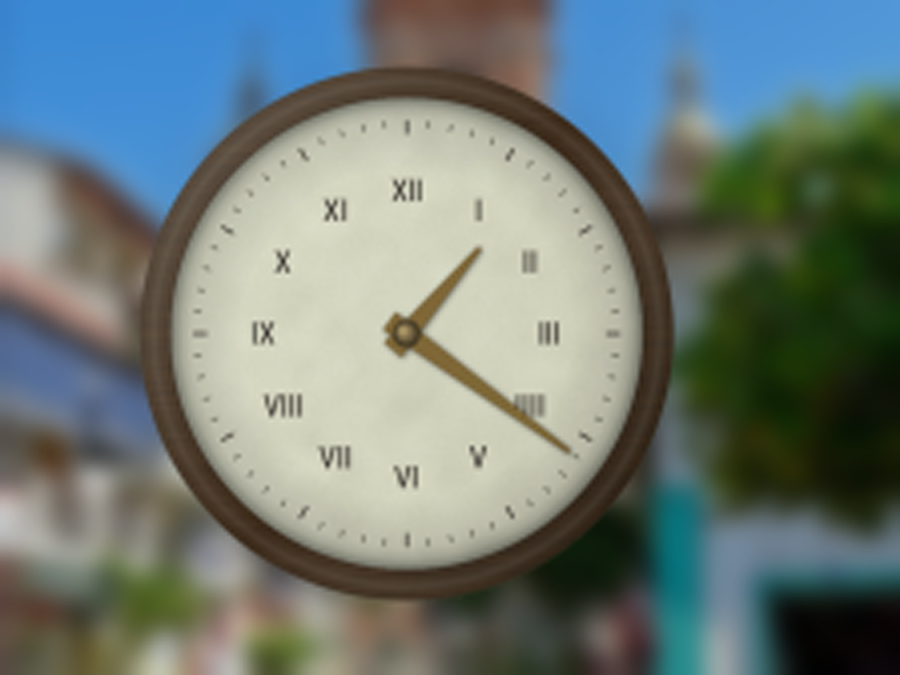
1 h 21 min
